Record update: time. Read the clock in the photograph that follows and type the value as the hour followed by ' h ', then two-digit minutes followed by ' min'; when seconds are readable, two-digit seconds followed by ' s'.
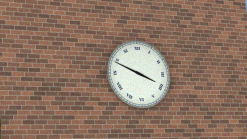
3 h 49 min
